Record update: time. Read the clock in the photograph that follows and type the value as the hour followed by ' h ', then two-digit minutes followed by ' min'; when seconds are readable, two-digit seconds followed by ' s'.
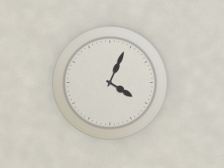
4 h 04 min
